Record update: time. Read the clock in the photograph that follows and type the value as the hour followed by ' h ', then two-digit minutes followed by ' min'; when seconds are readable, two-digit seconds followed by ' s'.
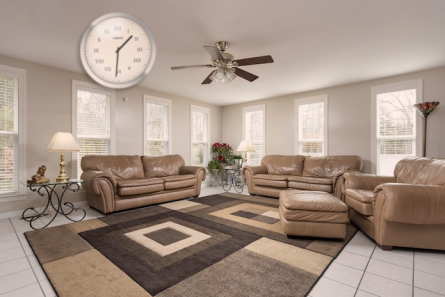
1 h 31 min
